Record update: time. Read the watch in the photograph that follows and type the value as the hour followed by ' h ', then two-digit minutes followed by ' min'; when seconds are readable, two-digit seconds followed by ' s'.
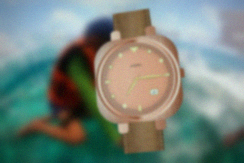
7 h 15 min
